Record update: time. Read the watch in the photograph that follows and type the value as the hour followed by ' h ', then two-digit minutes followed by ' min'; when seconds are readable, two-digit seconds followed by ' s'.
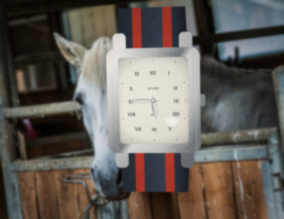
5 h 45 min
